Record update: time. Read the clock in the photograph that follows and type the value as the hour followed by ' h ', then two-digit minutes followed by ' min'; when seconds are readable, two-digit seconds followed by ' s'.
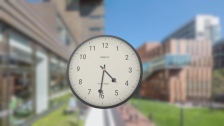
4 h 31 min
